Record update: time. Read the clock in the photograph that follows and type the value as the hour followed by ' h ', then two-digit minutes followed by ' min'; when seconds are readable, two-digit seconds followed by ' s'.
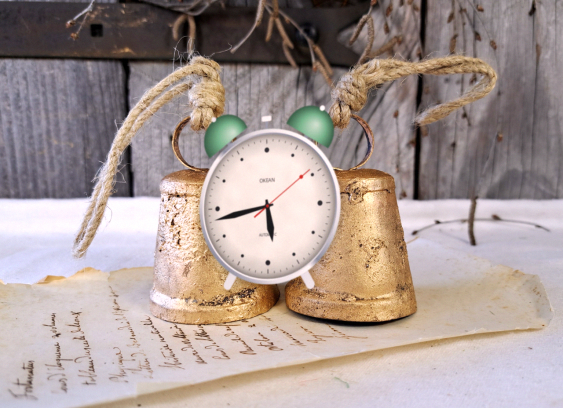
5 h 43 min 09 s
